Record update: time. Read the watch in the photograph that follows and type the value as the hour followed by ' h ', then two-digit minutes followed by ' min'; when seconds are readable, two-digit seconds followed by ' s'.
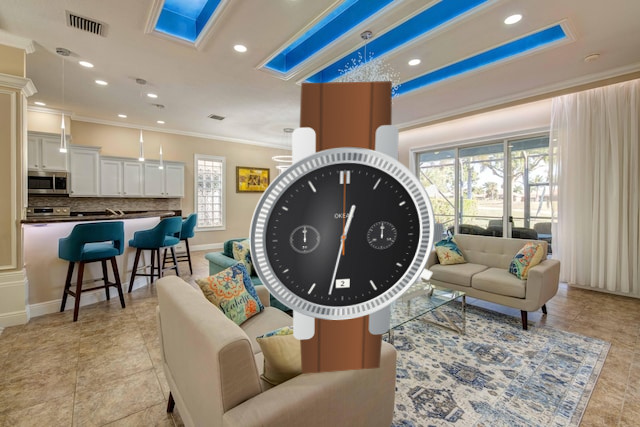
12 h 32 min
